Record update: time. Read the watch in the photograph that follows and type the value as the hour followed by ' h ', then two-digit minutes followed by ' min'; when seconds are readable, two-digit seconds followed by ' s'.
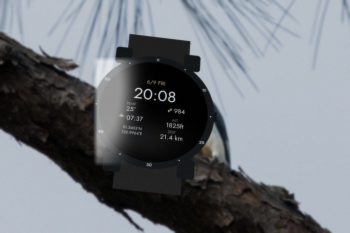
20 h 08 min
